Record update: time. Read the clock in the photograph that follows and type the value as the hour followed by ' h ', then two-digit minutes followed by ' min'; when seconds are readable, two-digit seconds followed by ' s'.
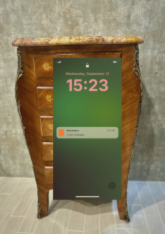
15 h 23 min
